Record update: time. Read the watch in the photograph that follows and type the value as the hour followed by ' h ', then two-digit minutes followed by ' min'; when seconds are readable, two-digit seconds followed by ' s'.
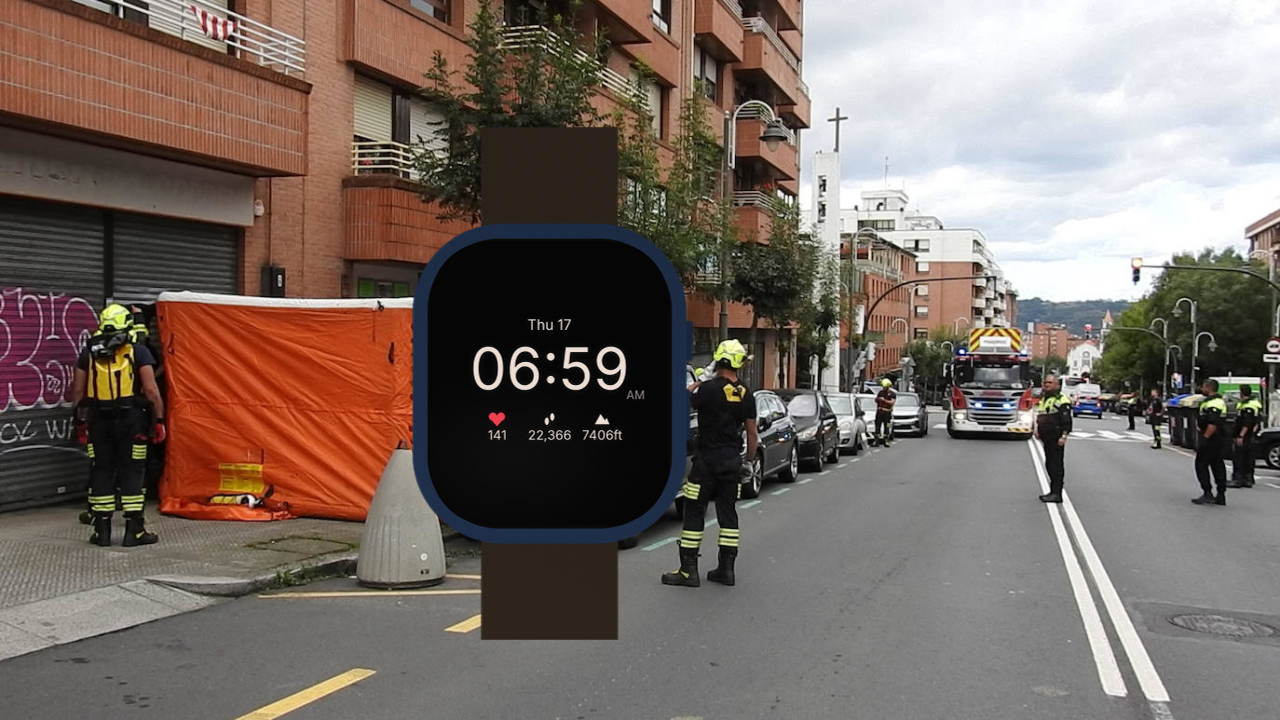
6 h 59 min
